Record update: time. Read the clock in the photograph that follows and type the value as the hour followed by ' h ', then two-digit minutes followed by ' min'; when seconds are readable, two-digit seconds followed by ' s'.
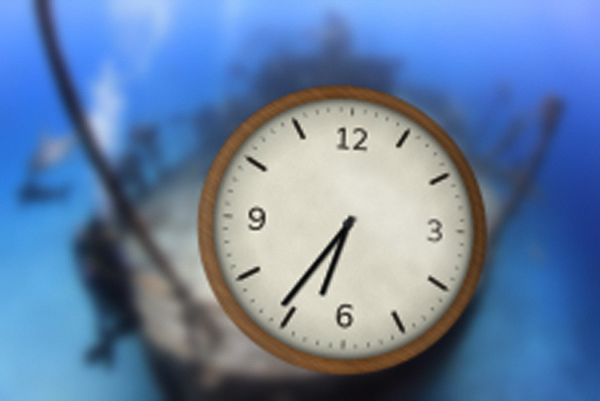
6 h 36 min
